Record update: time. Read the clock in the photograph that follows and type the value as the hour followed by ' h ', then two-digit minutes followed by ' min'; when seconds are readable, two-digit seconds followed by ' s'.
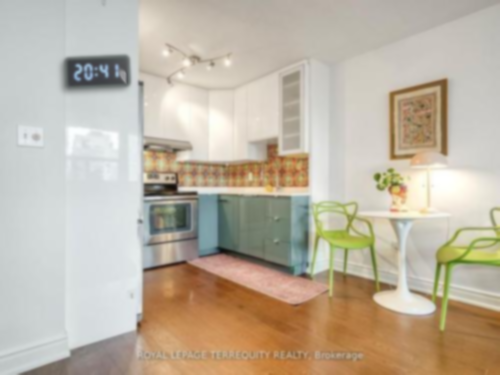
20 h 41 min
